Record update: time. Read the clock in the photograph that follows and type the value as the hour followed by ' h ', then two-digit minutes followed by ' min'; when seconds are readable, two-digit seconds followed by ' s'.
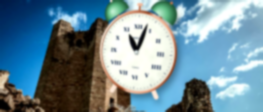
11 h 03 min
